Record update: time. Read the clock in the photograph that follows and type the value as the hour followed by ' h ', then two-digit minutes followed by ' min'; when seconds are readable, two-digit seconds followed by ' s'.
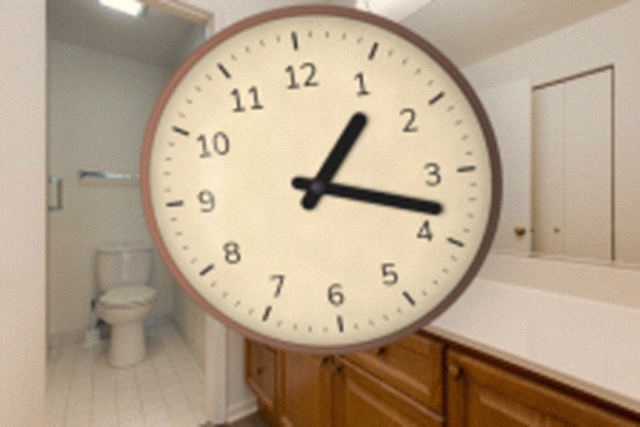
1 h 18 min
